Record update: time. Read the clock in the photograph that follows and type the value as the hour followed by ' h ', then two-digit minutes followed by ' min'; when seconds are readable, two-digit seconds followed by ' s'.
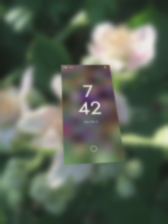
7 h 42 min
